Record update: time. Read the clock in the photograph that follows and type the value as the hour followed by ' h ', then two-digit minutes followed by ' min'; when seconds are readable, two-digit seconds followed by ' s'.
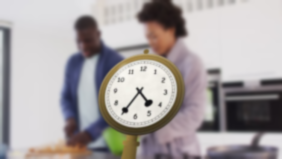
4 h 35 min
